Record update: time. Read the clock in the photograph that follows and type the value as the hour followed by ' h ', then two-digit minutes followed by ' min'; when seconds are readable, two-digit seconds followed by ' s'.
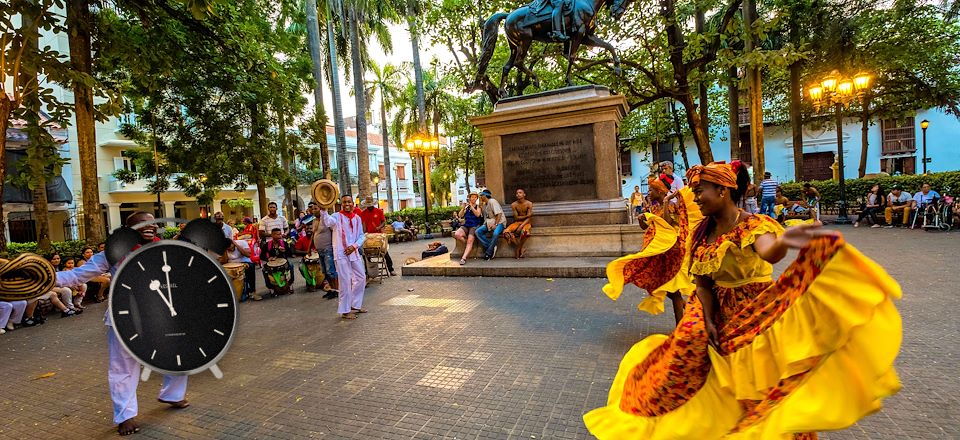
11 h 00 min
